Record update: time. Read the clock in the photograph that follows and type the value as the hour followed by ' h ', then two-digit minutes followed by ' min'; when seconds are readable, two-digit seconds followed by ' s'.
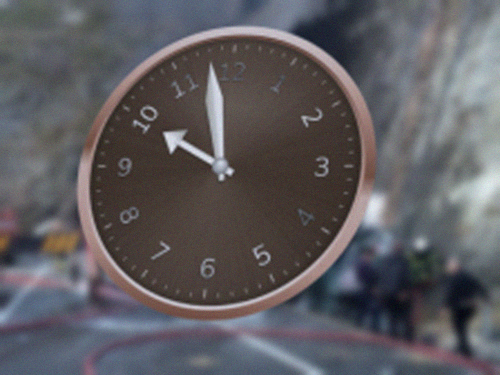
9 h 58 min
